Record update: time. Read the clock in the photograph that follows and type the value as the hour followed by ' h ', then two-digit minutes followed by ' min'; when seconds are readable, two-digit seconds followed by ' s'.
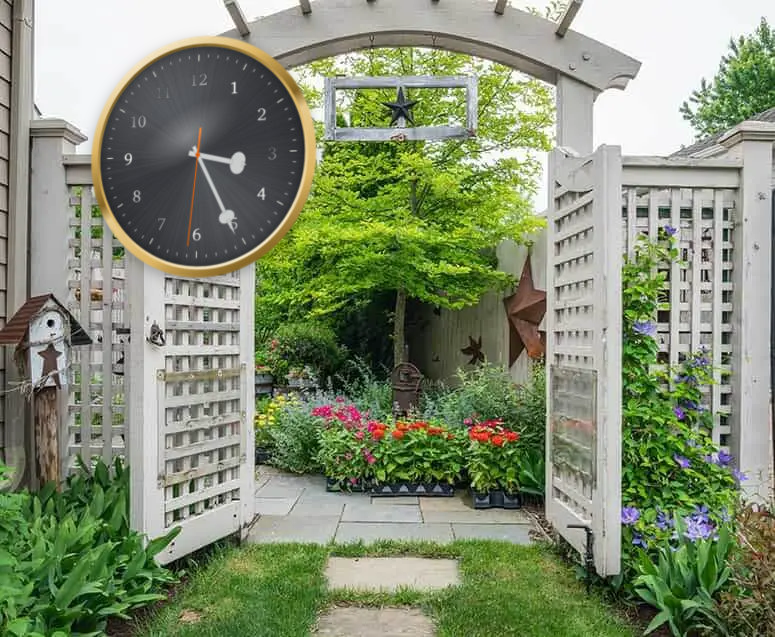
3 h 25 min 31 s
